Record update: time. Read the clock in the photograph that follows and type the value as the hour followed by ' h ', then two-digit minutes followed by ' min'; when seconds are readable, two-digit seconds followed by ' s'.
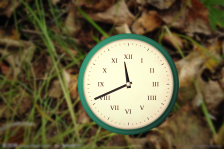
11 h 41 min
